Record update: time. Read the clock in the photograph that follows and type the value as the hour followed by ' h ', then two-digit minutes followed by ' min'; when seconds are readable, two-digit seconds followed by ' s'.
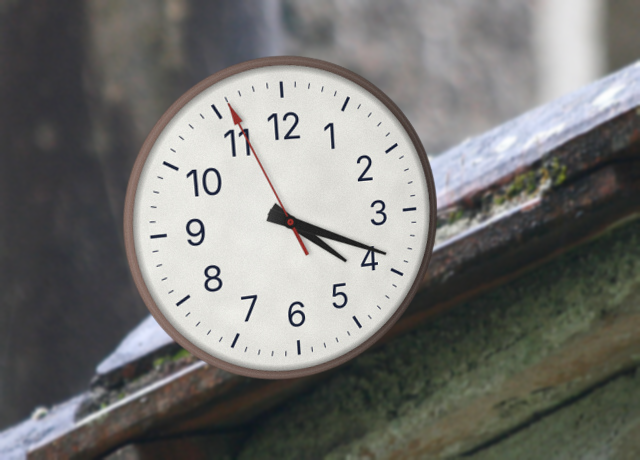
4 h 18 min 56 s
